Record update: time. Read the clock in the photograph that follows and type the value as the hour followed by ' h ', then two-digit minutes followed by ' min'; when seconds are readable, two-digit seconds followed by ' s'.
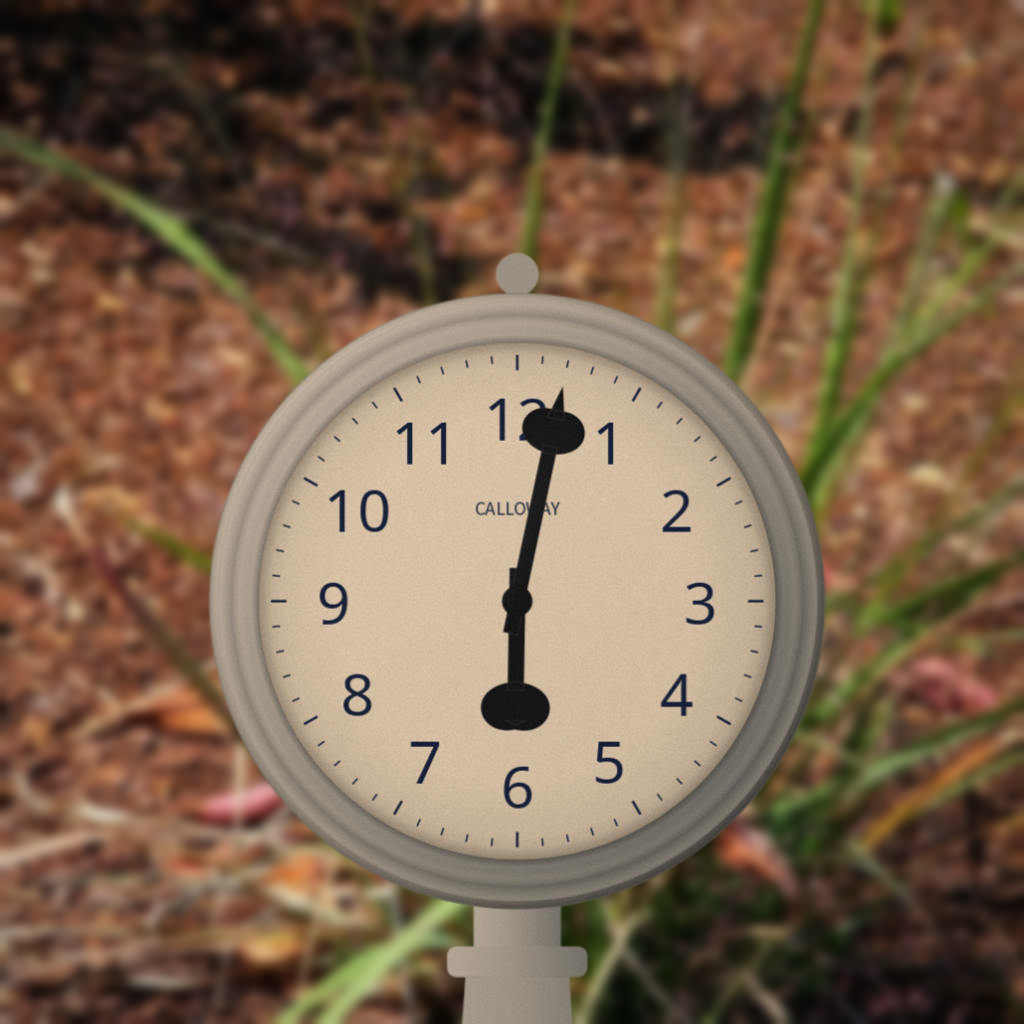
6 h 02 min
